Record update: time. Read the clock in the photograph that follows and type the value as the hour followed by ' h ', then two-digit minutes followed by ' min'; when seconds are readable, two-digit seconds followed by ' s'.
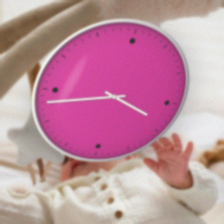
3 h 43 min
